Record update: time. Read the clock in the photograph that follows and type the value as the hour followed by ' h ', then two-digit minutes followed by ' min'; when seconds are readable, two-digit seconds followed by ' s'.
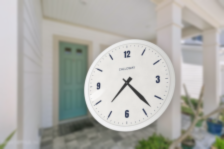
7 h 23 min
